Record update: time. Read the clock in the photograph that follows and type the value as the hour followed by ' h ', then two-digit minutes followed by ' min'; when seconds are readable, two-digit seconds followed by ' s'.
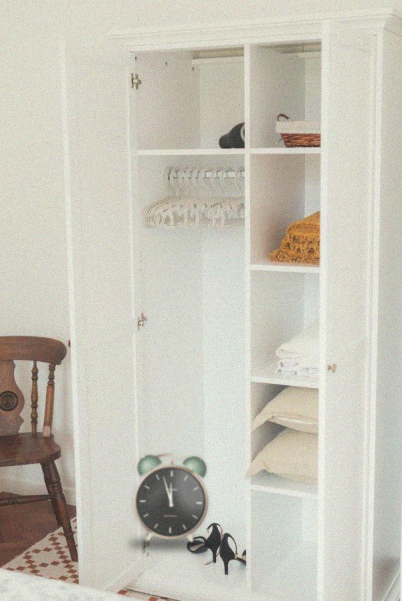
11 h 57 min
